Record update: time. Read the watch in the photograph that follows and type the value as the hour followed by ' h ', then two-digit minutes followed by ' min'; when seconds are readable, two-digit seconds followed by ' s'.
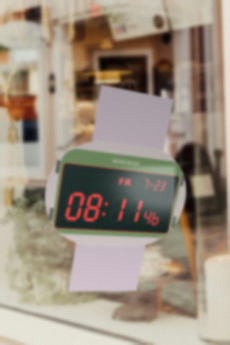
8 h 11 min 46 s
